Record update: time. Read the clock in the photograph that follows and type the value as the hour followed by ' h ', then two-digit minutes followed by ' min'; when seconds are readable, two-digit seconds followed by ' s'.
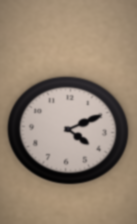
4 h 10 min
